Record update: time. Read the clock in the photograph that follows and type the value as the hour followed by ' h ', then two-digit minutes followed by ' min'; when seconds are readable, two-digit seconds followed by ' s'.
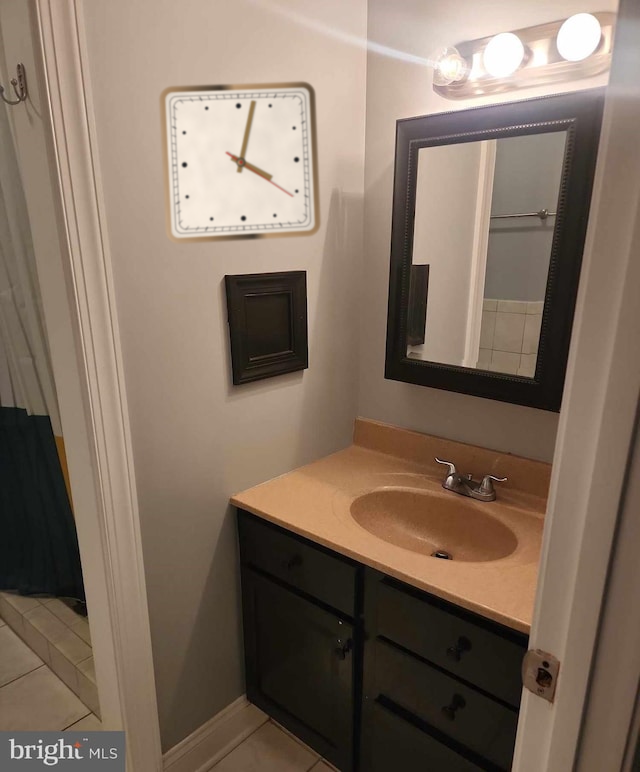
4 h 02 min 21 s
